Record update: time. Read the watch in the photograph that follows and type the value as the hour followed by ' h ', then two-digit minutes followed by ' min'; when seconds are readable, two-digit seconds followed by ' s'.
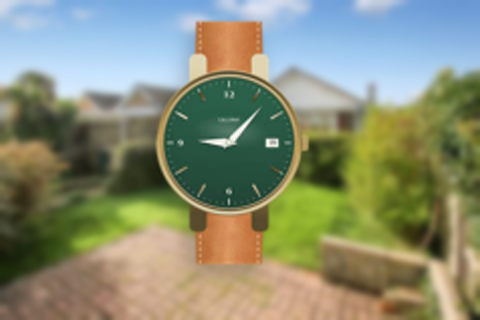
9 h 07 min
